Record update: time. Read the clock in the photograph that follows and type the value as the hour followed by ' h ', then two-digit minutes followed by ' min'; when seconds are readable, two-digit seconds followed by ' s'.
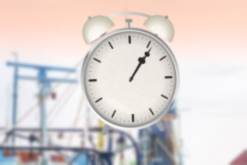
1 h 06 min
